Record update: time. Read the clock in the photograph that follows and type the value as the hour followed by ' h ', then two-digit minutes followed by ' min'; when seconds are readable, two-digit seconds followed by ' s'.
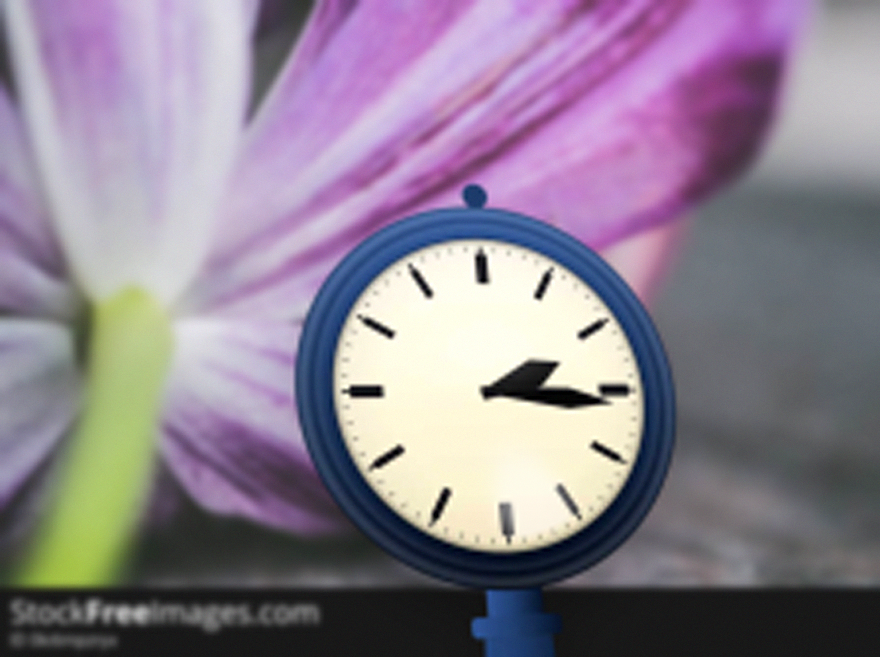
2 h 16 min
